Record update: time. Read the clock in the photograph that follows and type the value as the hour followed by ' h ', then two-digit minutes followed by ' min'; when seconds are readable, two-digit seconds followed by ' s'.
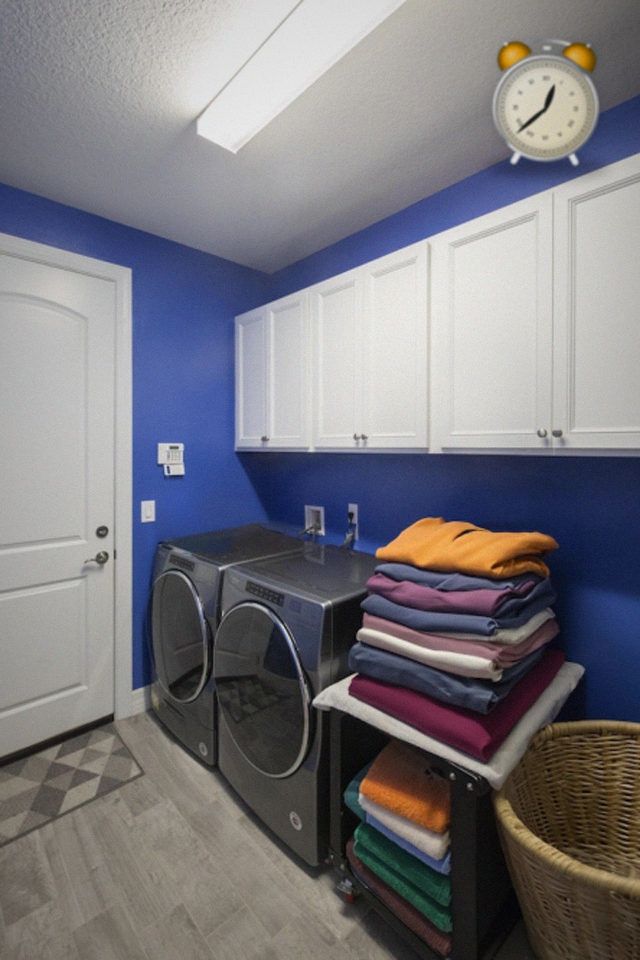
12 h 38 min
